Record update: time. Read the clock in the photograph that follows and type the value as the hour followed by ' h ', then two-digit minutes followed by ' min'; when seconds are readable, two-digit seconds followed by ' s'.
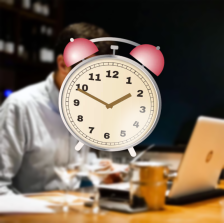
1 h 49 min
